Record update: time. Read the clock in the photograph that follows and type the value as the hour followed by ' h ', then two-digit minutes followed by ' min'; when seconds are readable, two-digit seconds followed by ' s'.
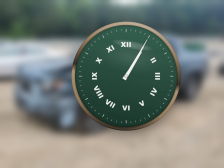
1 h 05 min
